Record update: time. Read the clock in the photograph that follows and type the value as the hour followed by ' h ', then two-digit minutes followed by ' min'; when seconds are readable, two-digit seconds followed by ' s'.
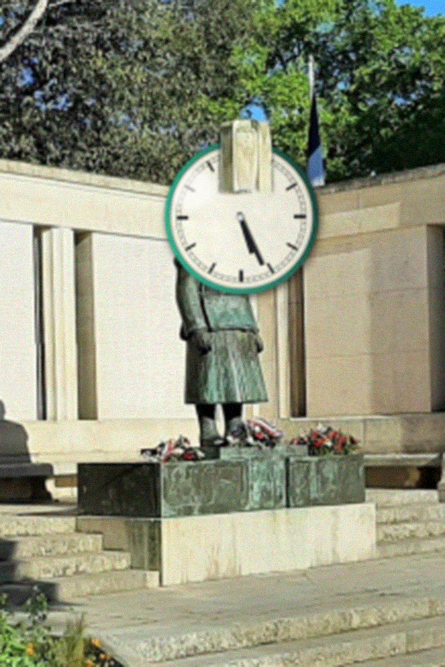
5 h 26 min
